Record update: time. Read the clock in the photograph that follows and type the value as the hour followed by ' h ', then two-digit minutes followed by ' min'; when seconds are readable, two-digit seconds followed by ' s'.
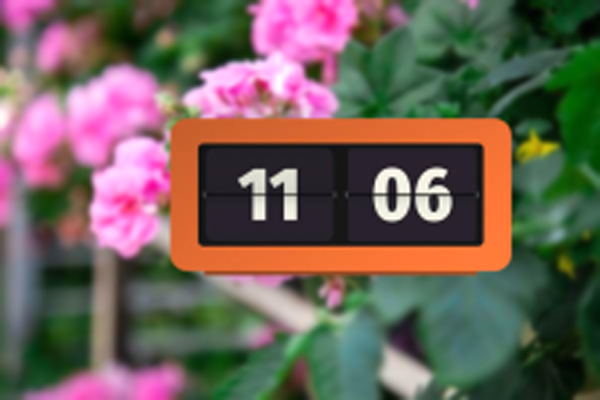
11 h 06 min
